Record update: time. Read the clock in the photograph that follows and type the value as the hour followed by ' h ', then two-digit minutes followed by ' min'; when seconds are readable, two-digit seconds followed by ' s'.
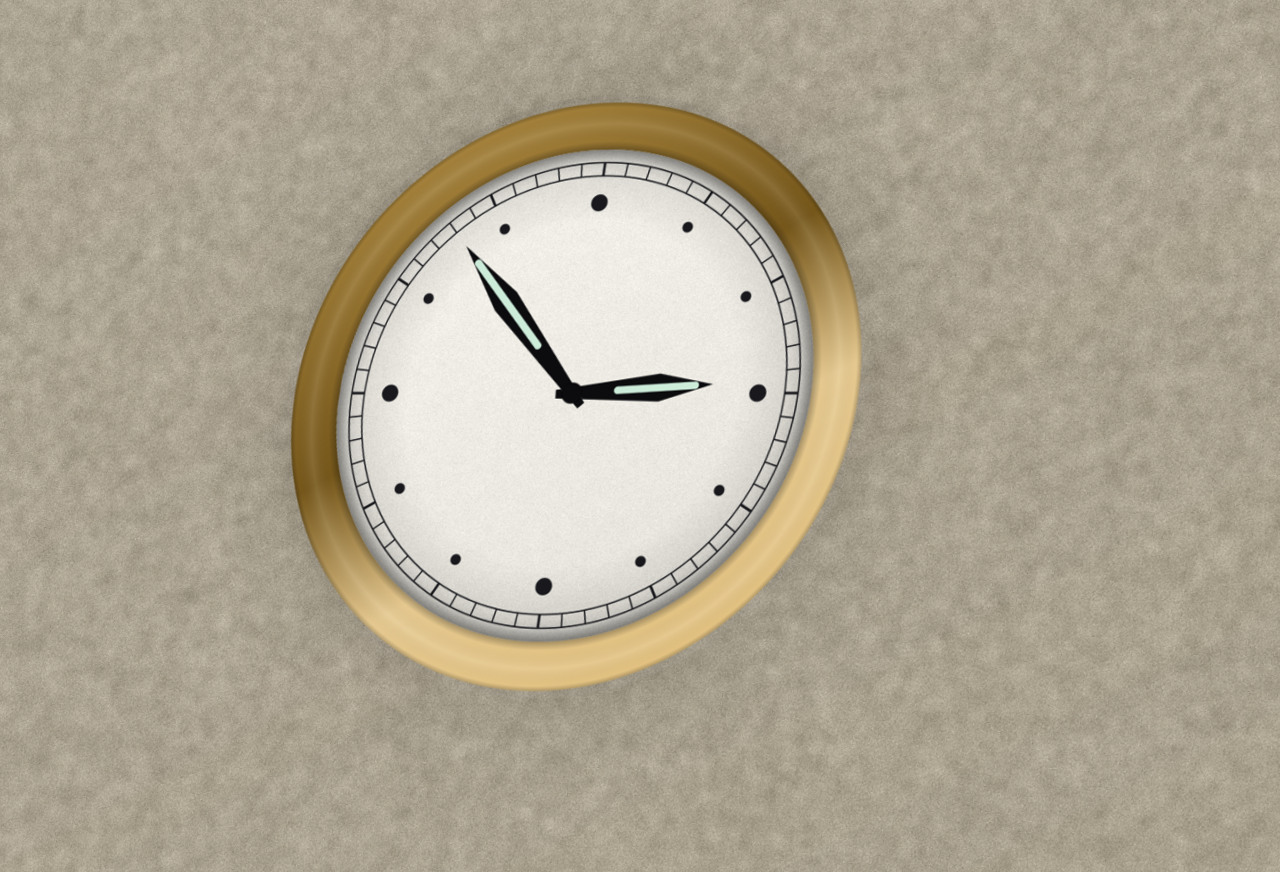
2 h 53 min
